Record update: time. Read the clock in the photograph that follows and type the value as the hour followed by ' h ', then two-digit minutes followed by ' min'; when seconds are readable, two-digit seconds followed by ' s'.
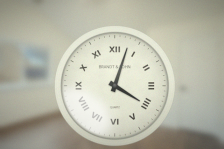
4 h 03 min
